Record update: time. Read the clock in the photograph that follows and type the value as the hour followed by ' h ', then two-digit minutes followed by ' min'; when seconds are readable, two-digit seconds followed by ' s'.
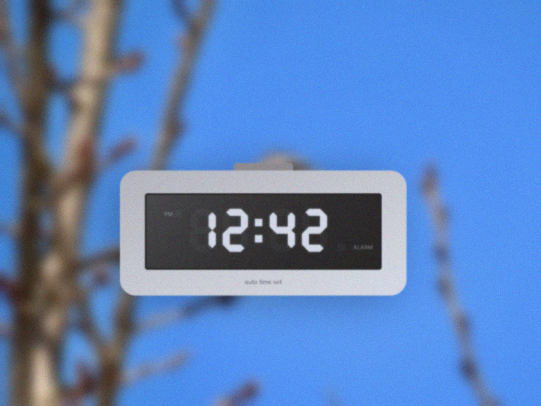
12 h 42 min
